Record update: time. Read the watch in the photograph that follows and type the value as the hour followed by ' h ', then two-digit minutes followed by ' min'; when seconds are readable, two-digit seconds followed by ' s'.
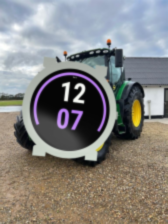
12 h 07 min
